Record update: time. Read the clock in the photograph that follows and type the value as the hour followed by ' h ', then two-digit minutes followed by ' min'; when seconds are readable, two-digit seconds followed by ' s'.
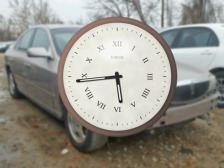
5 h 44 min
